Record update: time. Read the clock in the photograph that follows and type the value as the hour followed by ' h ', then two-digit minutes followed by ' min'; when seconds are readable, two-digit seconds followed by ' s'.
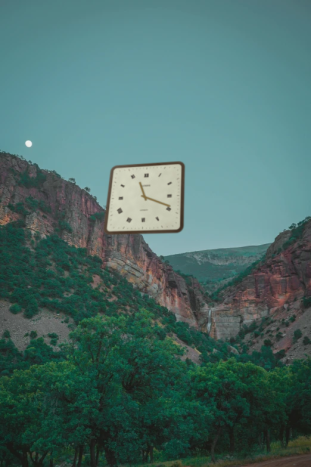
11 h 19 min
